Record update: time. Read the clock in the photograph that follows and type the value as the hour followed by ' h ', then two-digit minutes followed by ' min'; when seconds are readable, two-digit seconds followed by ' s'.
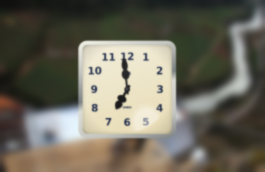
6 h 59 min
